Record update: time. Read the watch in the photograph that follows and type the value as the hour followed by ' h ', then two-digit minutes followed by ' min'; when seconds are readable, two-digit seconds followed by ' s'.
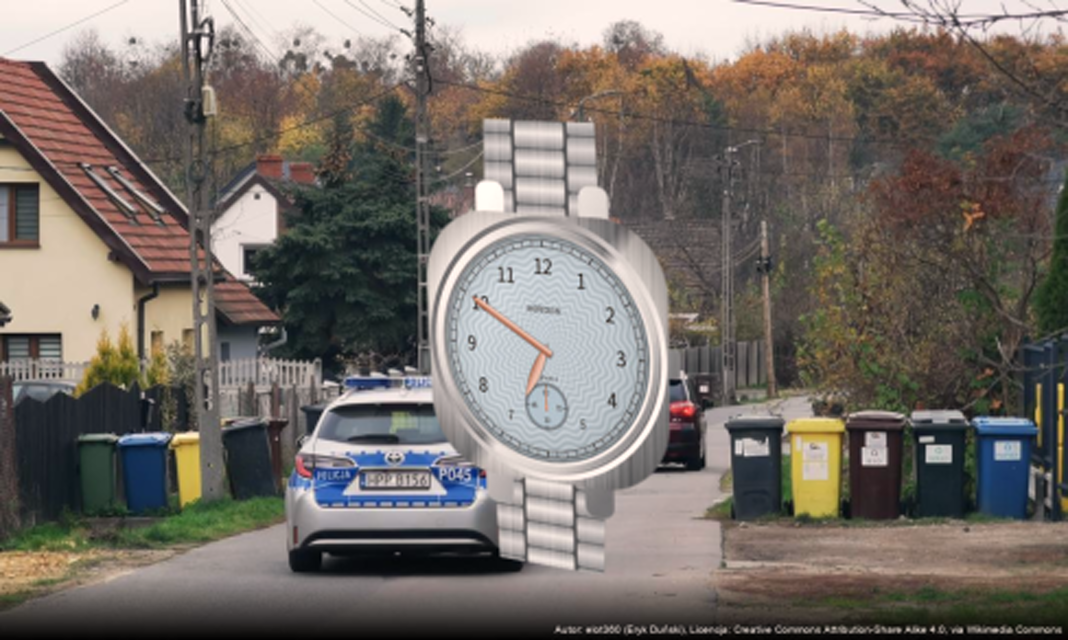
6 h 50 min
